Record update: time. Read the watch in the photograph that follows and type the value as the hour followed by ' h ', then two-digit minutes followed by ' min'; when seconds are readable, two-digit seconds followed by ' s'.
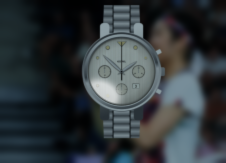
1 h 52 min
